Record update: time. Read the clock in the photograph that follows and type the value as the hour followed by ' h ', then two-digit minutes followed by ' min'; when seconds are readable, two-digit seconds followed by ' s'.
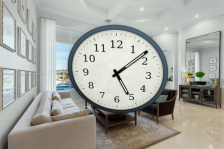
5 h 08 min
